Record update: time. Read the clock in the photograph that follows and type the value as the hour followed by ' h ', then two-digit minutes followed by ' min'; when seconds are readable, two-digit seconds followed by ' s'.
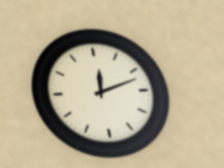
12 h 12 min
